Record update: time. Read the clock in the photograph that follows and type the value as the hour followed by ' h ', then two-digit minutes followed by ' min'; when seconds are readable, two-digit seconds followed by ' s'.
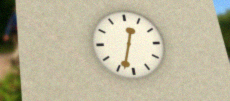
12 h 33 min
